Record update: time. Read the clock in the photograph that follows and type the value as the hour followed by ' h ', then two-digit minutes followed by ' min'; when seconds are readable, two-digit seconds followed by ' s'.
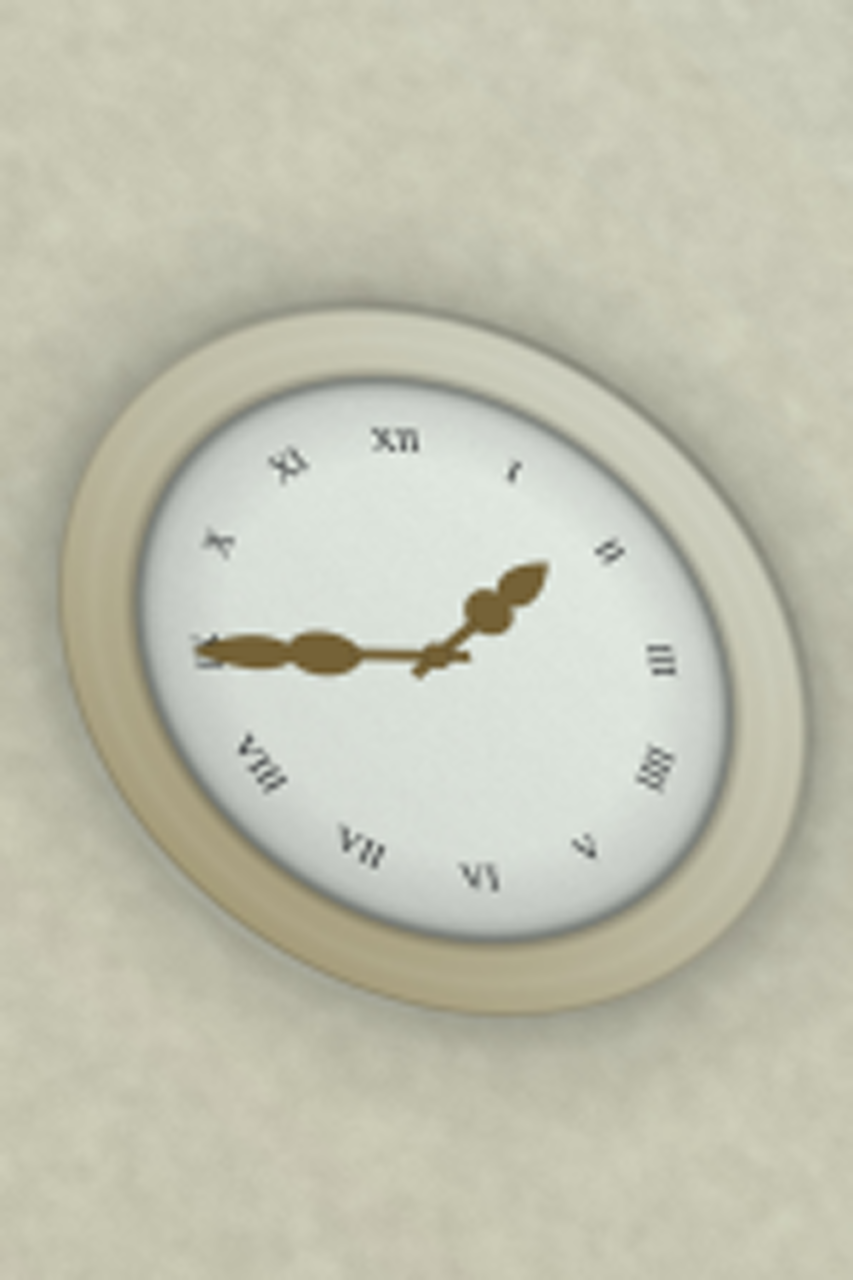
1 h 45 min
